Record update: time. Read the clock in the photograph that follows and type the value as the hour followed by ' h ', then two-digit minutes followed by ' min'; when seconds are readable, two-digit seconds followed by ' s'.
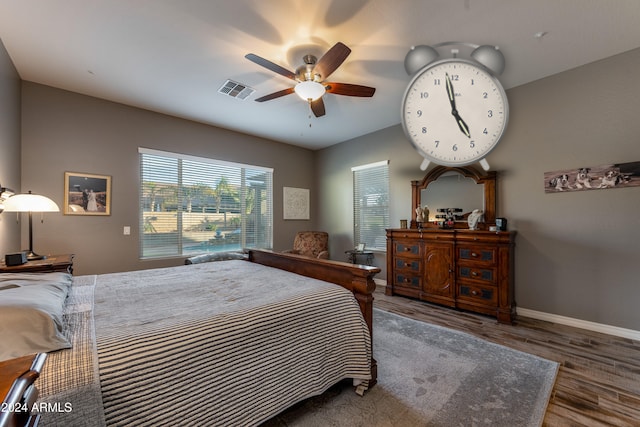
4 h 58 min
